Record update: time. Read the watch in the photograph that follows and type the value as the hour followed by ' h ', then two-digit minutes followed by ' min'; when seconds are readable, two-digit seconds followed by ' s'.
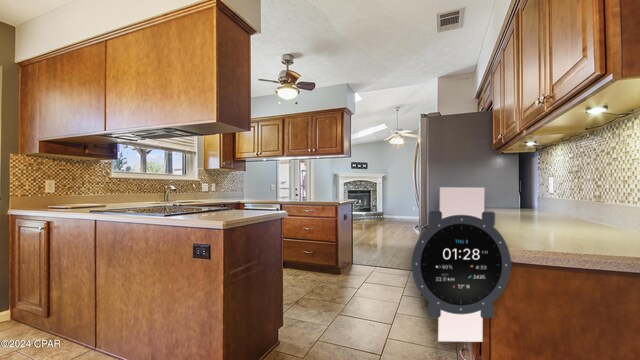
1 h 28 min
